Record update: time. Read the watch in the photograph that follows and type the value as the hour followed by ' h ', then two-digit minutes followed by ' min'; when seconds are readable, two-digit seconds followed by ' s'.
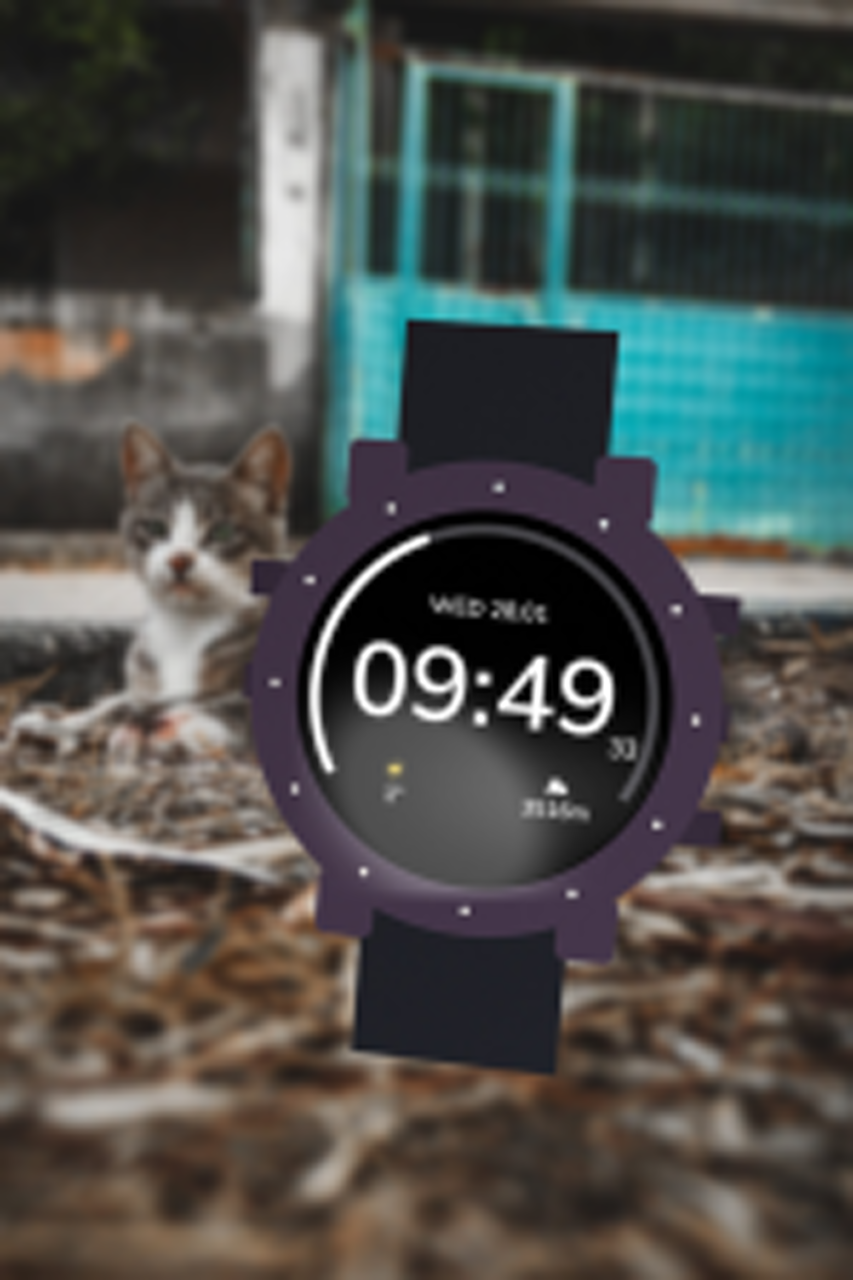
9 h 49 min
